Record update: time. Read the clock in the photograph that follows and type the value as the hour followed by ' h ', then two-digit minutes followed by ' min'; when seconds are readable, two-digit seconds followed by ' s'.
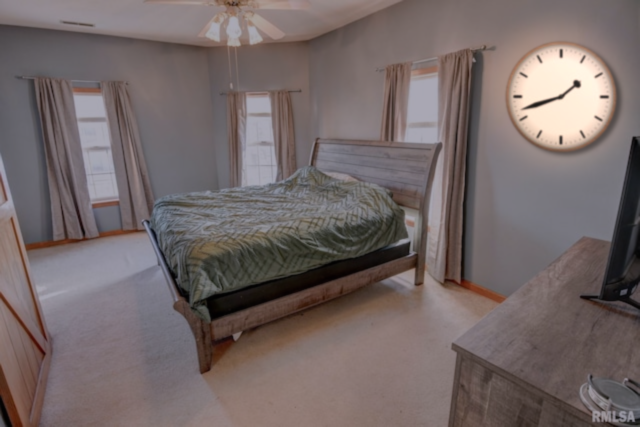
1 h 42 min
